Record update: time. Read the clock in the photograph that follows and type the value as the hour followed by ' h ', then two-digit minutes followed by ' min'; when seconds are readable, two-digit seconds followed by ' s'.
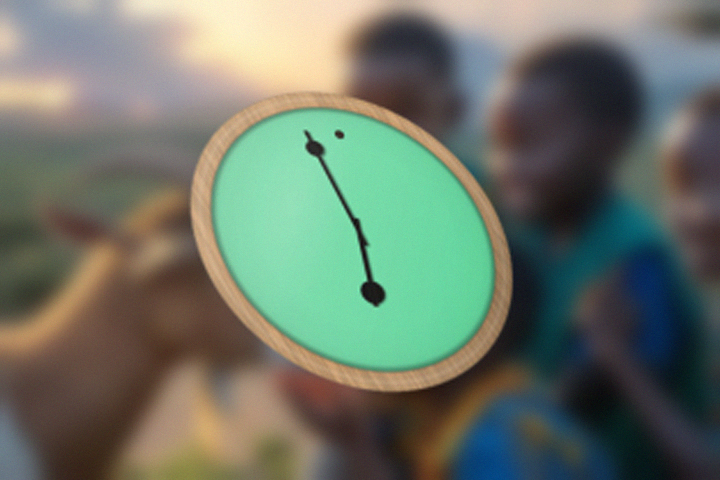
5 h 57 min
